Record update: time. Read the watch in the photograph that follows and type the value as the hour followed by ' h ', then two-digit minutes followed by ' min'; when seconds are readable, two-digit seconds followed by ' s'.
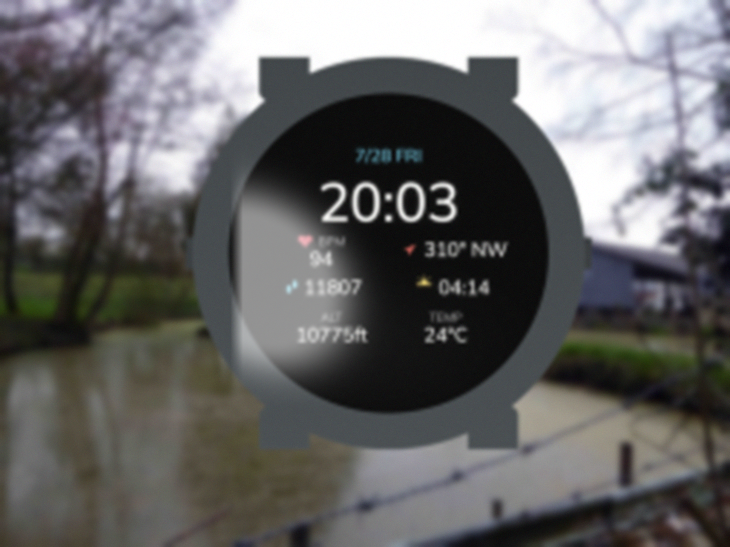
20 h 03 min
